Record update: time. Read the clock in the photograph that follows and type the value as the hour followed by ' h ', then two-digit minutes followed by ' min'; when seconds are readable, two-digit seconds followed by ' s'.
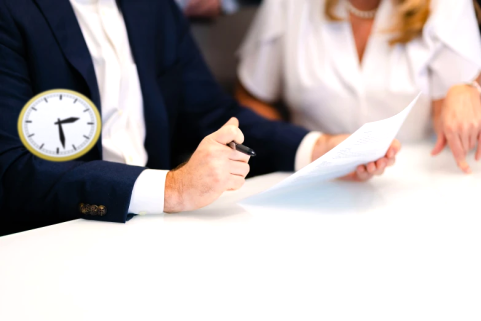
2 h 28 min
